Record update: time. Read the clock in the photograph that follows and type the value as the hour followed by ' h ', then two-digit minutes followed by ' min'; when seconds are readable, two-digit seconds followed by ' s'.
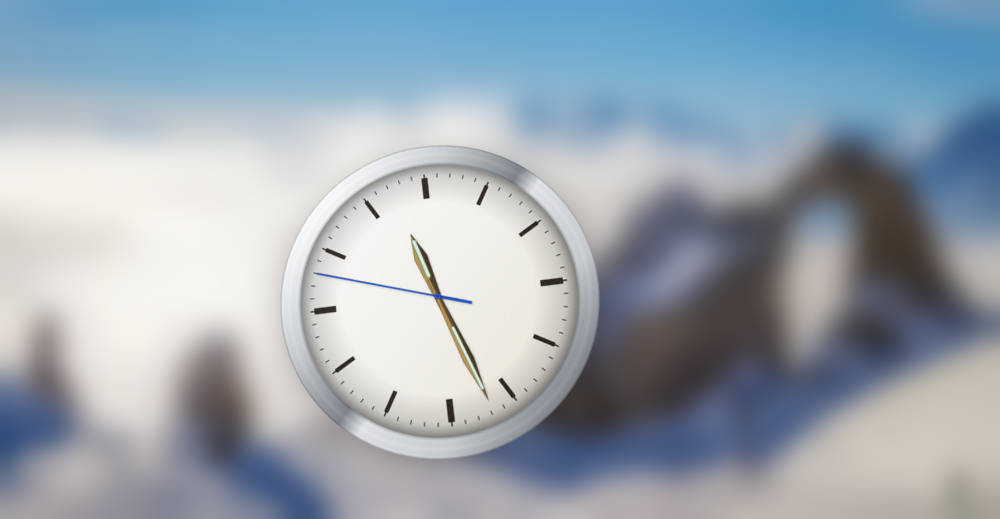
11 h 26 min 48 s
